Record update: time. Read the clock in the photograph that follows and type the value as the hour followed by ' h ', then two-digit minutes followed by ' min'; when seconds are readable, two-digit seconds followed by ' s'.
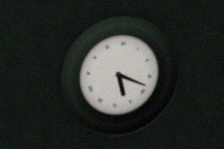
5 h 18 min
